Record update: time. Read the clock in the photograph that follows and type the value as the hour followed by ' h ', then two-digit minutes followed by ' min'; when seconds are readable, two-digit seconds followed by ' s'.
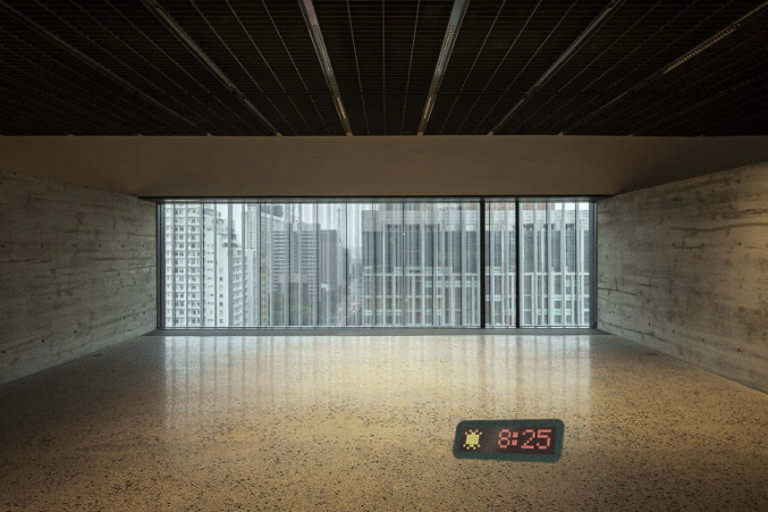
8 h 25 min
